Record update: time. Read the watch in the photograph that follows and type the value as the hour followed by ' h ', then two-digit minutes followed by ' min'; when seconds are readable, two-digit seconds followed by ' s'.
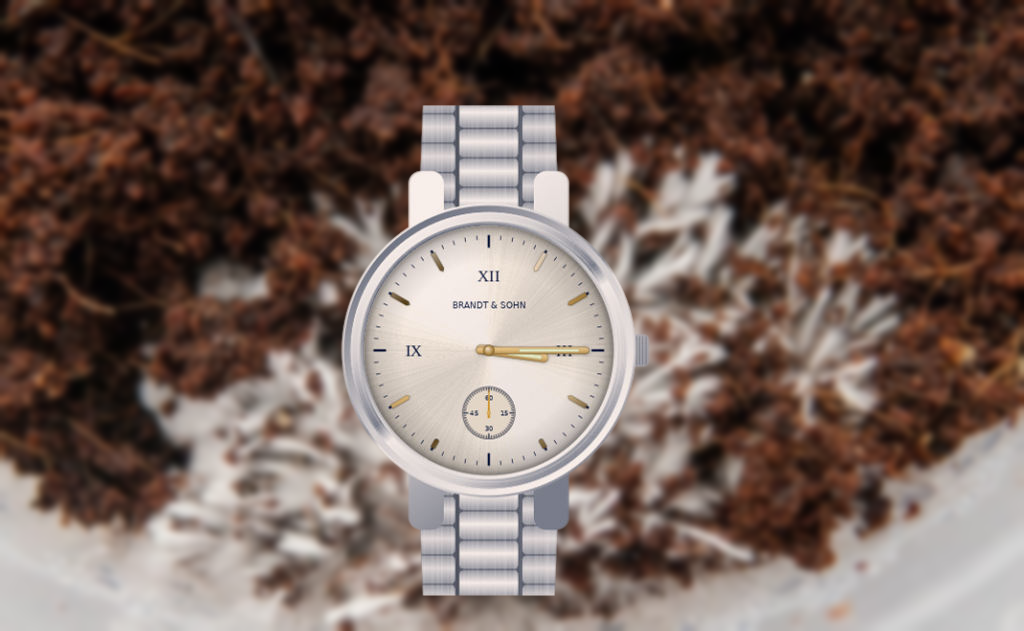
3 h 15 min
